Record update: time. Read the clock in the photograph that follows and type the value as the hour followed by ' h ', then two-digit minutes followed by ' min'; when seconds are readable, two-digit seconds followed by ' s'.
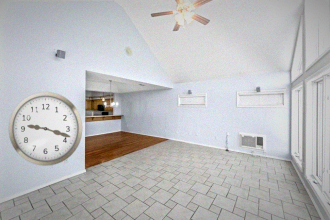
9 h 18 min
